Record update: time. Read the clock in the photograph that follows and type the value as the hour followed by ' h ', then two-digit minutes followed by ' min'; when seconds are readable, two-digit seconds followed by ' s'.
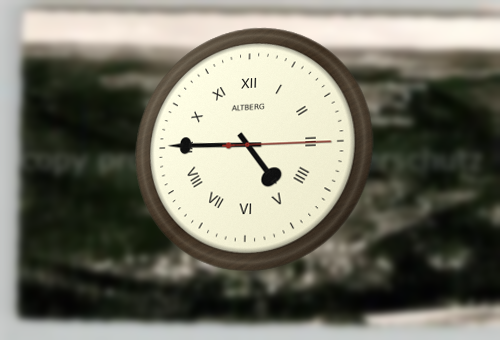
4 h 45 min 15 s
